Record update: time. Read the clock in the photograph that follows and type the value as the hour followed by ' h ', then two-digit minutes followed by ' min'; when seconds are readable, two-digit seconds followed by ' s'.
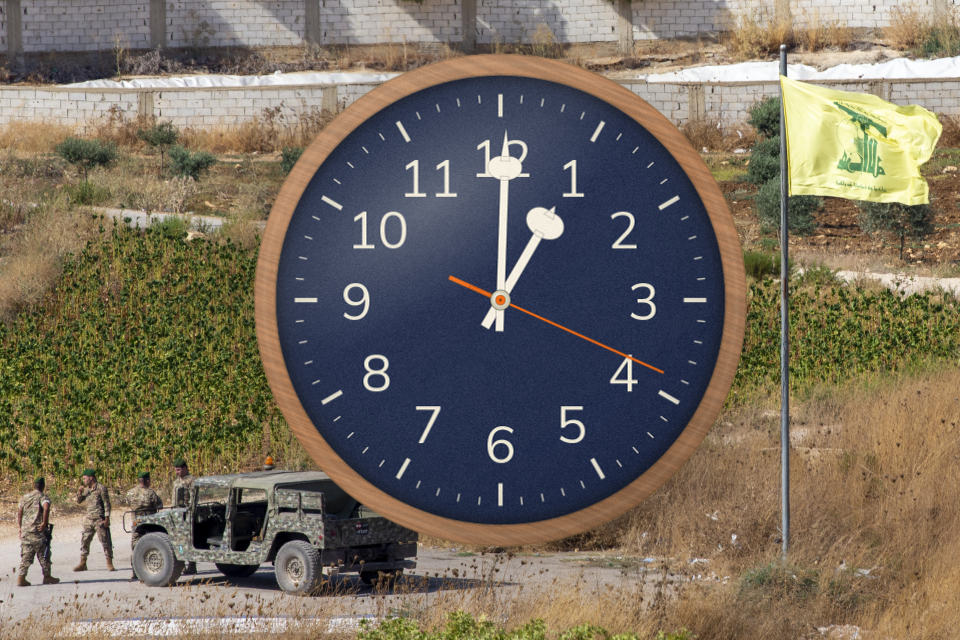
1 h 00 min 19 s
